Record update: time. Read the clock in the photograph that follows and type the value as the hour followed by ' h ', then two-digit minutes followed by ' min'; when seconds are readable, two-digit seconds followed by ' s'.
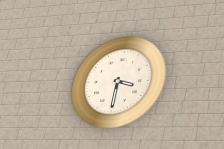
3 h 30 min
